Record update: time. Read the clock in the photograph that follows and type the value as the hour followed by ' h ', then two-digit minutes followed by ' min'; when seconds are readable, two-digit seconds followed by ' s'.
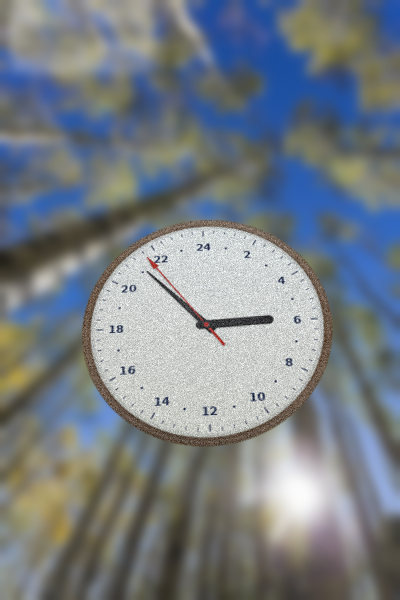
5 h 52 min 54 s
